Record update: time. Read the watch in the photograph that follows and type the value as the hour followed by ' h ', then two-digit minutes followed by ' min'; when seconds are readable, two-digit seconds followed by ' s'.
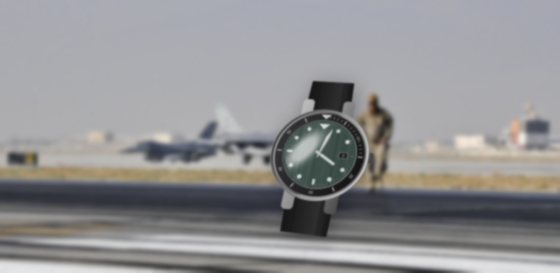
4 h 03 min
